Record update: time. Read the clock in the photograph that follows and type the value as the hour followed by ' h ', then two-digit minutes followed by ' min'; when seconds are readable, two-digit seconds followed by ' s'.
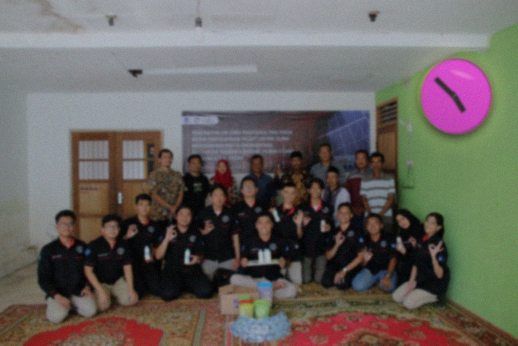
4 h 52 min
